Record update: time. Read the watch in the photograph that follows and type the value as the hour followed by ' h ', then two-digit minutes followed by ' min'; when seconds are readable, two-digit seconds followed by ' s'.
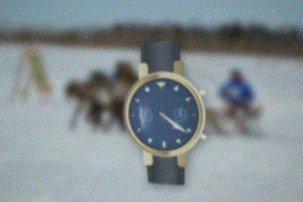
4 h 21 min
